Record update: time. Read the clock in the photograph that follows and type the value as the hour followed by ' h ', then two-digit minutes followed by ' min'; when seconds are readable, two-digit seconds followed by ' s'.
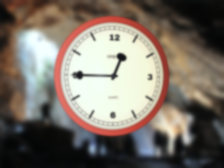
12 h 45 min
